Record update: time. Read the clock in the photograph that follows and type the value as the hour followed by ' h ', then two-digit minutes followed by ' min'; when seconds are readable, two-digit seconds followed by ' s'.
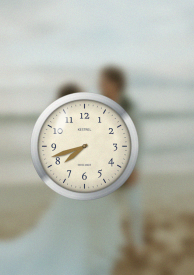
7 h 42 min
